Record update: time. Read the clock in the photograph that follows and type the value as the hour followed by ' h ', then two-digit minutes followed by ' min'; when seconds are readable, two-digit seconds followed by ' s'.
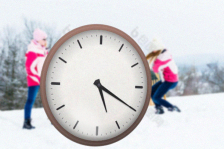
5 h 20 min
